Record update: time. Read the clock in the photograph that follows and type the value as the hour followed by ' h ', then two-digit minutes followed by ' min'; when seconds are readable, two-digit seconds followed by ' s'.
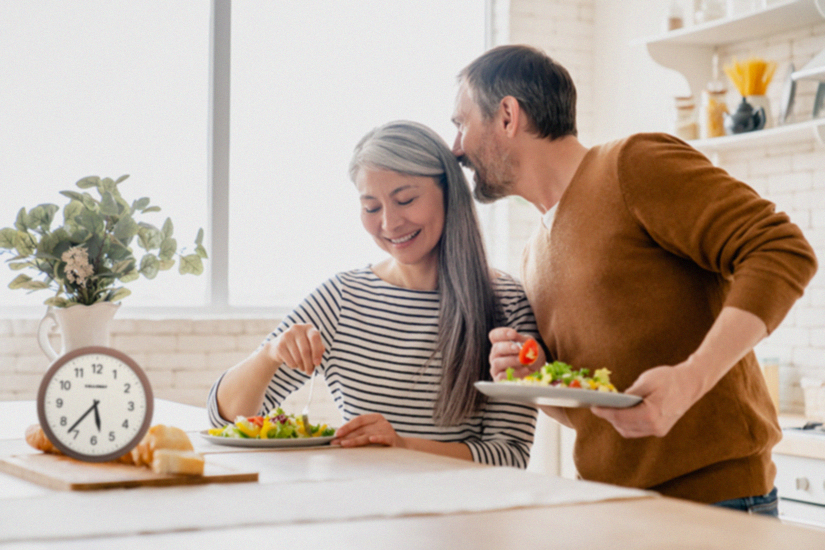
5 h 37 min
